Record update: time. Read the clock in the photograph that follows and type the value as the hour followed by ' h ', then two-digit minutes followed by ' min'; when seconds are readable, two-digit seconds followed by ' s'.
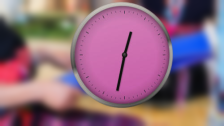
12 h 32 min
